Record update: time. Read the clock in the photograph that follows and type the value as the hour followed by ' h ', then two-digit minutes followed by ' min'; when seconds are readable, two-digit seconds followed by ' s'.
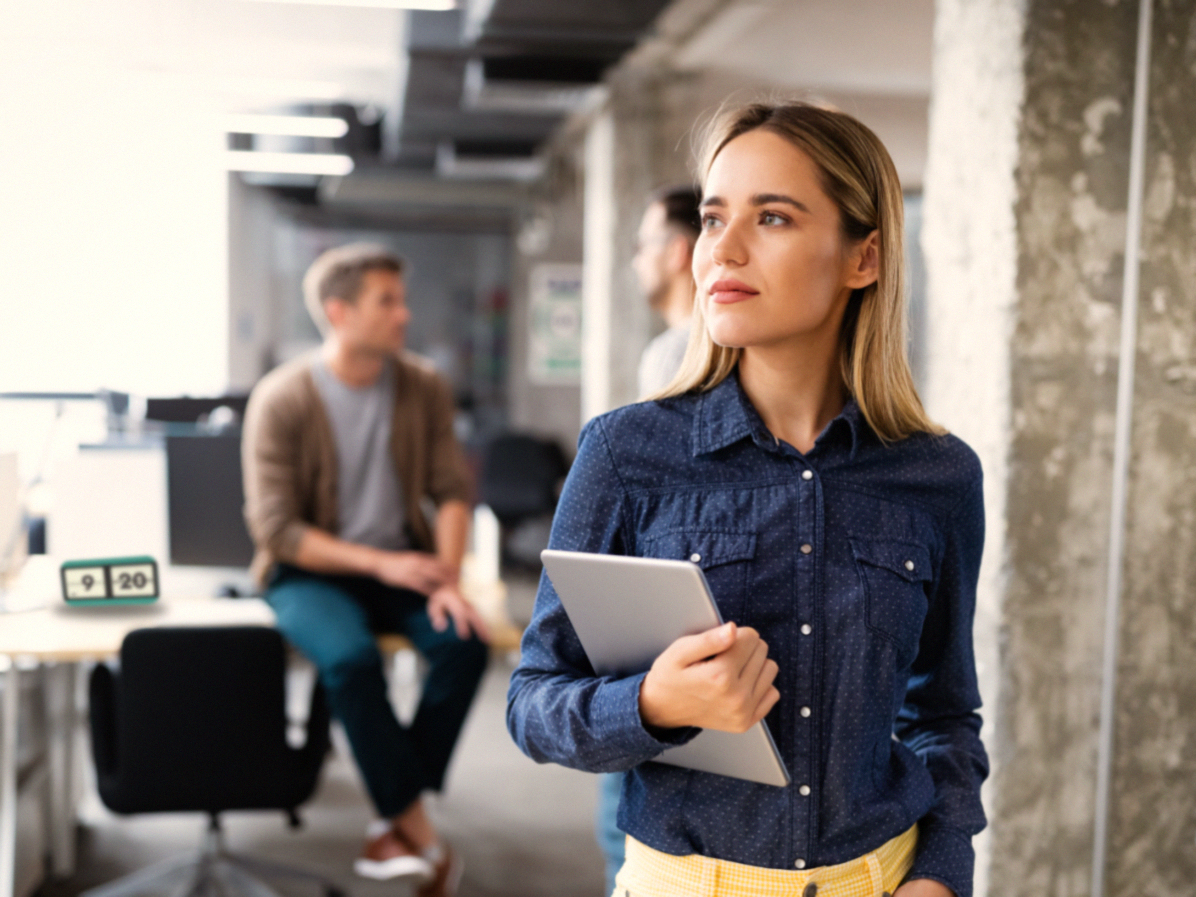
9 h 20 min
